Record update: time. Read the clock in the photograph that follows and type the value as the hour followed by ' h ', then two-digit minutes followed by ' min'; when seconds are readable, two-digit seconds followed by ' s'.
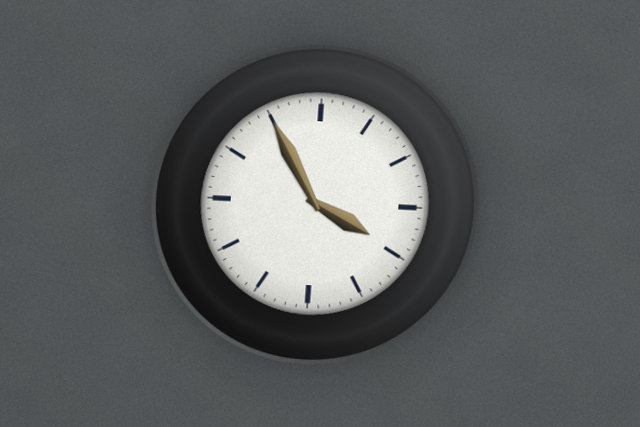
3 h 55 min
